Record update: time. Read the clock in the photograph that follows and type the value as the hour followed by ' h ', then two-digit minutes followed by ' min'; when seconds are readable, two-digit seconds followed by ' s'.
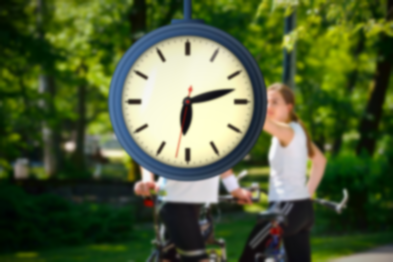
6 h 12 min 32 s
